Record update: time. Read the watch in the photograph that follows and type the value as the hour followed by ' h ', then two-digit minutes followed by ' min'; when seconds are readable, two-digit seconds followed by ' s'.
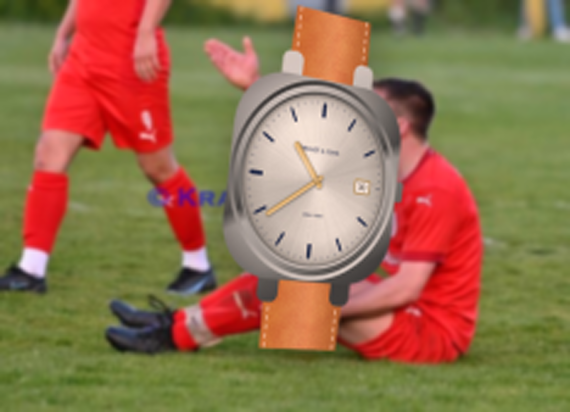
10 h 39 min
